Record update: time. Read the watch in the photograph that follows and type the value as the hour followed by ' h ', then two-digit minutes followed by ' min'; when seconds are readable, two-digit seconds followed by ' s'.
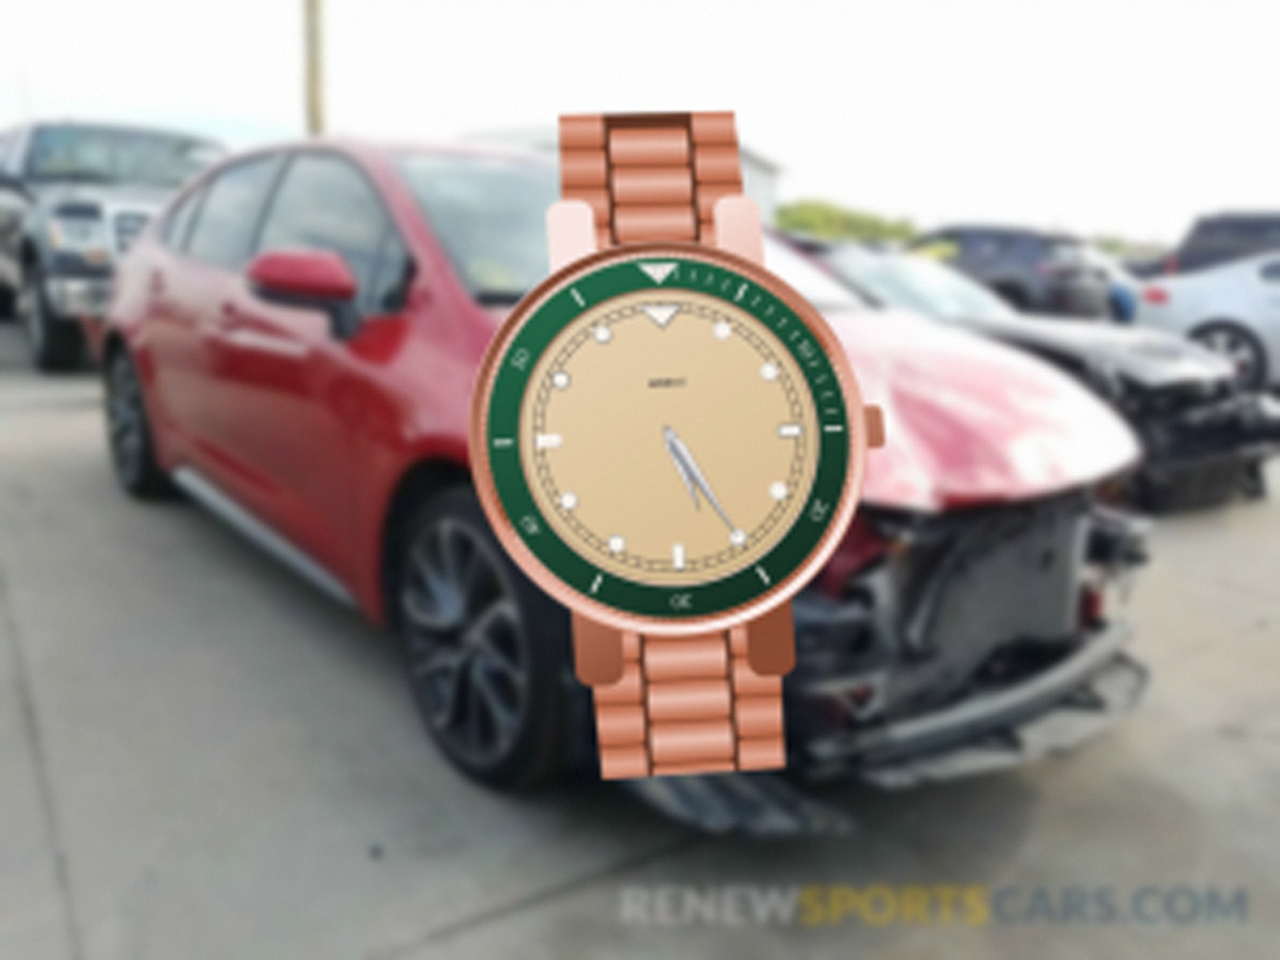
5 h 25 min
